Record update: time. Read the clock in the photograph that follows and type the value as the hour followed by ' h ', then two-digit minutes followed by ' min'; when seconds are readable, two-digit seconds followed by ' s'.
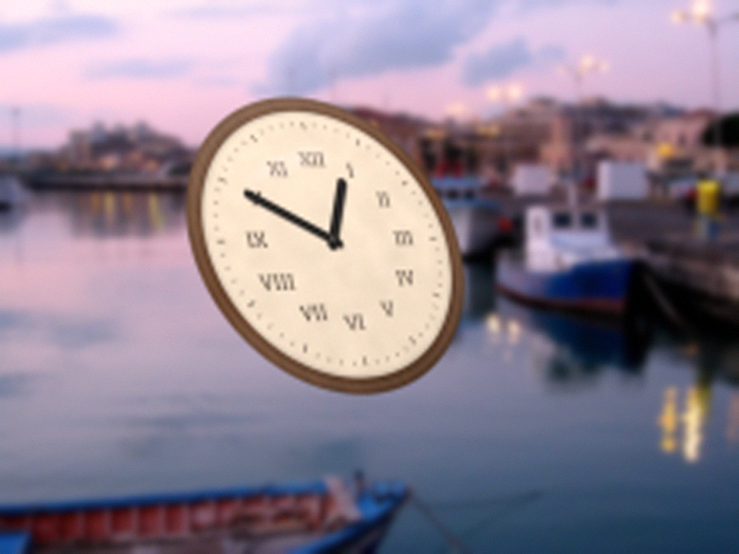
12 h 50 min
